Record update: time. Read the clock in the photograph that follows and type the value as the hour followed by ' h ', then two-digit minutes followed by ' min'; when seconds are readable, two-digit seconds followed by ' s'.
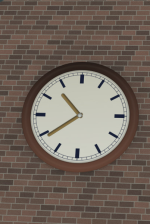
10 h 39 min
